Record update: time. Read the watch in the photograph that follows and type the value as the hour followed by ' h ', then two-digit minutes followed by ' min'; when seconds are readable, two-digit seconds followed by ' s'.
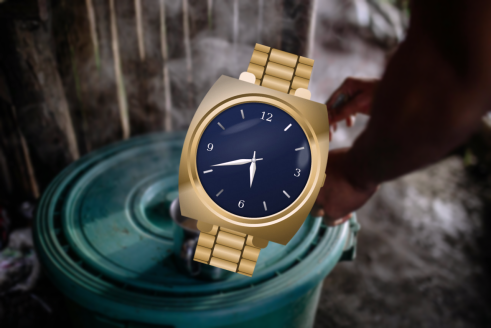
5 h 41 min
